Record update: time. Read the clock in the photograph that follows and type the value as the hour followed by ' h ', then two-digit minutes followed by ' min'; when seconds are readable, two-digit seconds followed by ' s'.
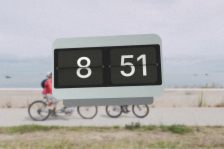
8 h 51 min
